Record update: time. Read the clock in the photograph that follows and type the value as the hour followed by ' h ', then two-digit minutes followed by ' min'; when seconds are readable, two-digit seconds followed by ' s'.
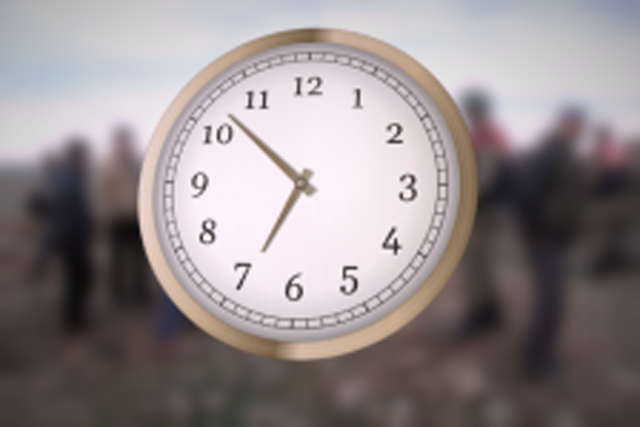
6 h 52 min
